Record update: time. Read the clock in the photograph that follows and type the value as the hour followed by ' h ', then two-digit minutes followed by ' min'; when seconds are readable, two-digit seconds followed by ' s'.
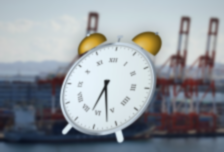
6 h 27 min
